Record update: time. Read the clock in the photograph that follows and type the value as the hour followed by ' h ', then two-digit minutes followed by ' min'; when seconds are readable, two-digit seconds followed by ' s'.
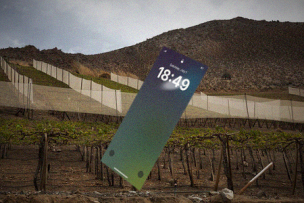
18 h 49 min
